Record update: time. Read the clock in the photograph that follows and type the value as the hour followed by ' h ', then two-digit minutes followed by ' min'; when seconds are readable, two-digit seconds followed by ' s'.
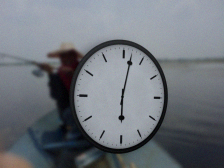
6 h 02 min
